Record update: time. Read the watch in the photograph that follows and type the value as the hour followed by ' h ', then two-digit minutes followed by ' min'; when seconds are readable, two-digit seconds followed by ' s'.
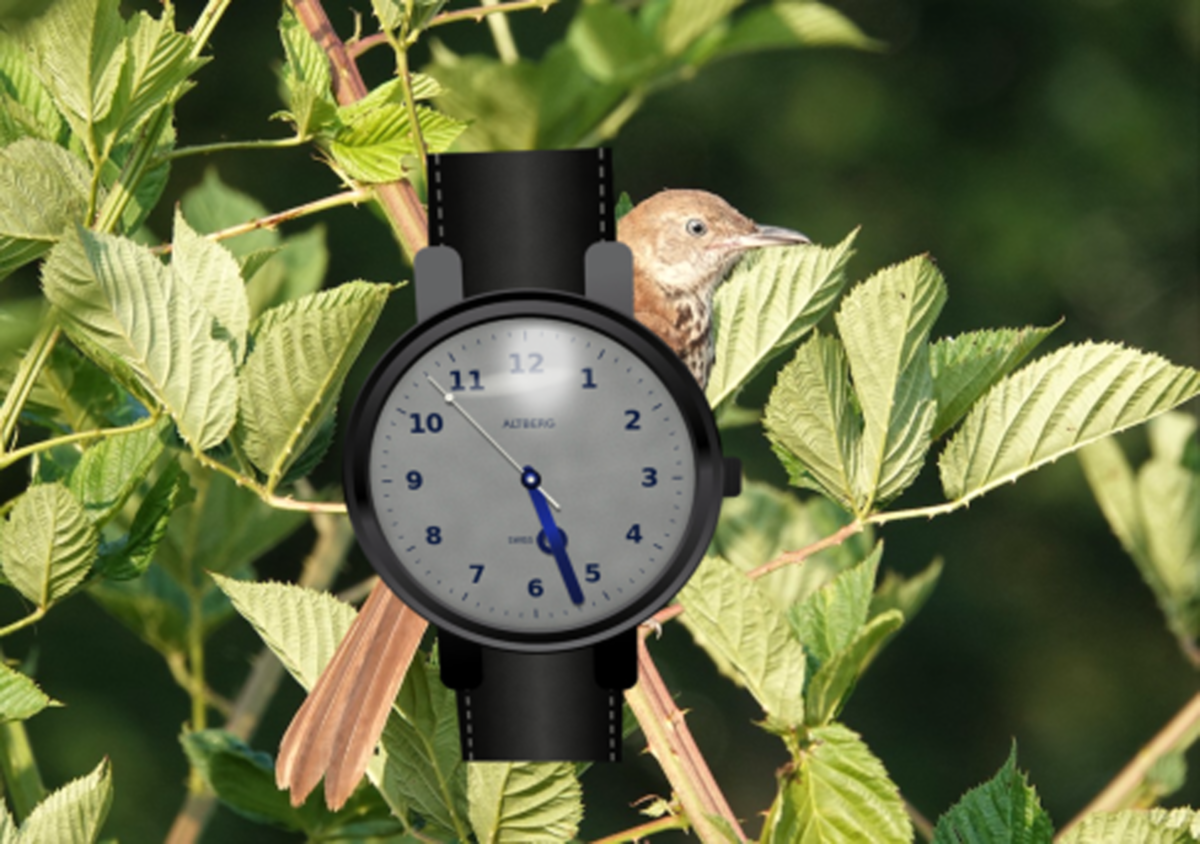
5 h 26 min 53 s
